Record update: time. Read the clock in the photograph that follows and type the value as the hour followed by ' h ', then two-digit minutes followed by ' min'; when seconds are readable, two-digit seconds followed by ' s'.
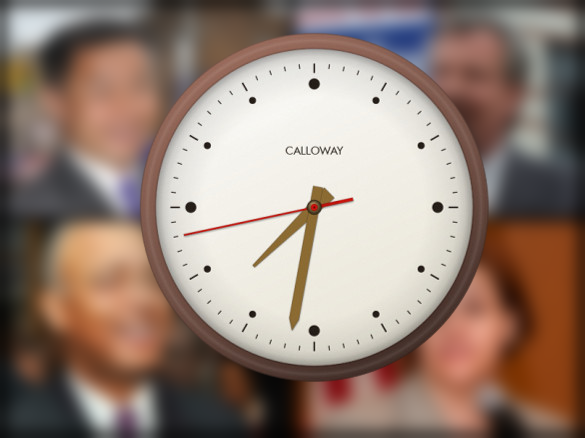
7 h 31 min 43 s
